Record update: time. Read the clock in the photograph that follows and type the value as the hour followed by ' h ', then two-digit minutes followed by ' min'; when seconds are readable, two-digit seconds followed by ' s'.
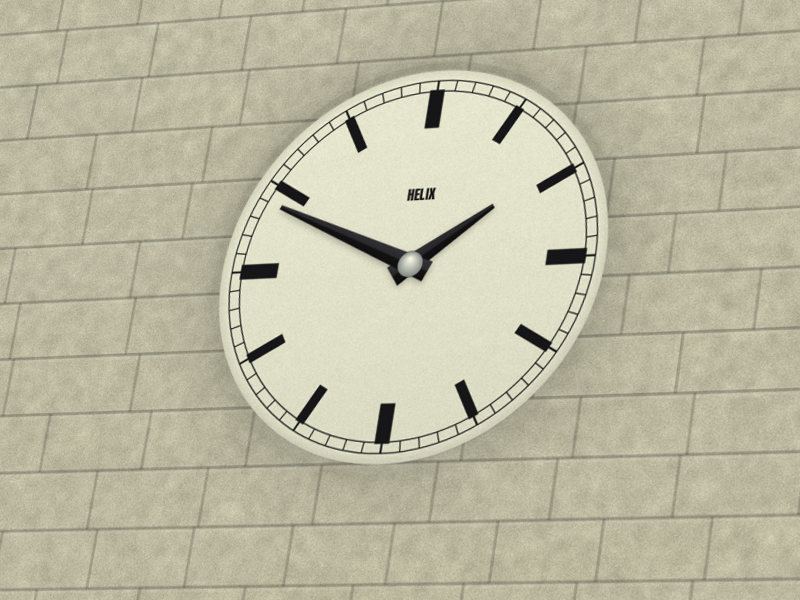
1 h 49 min
